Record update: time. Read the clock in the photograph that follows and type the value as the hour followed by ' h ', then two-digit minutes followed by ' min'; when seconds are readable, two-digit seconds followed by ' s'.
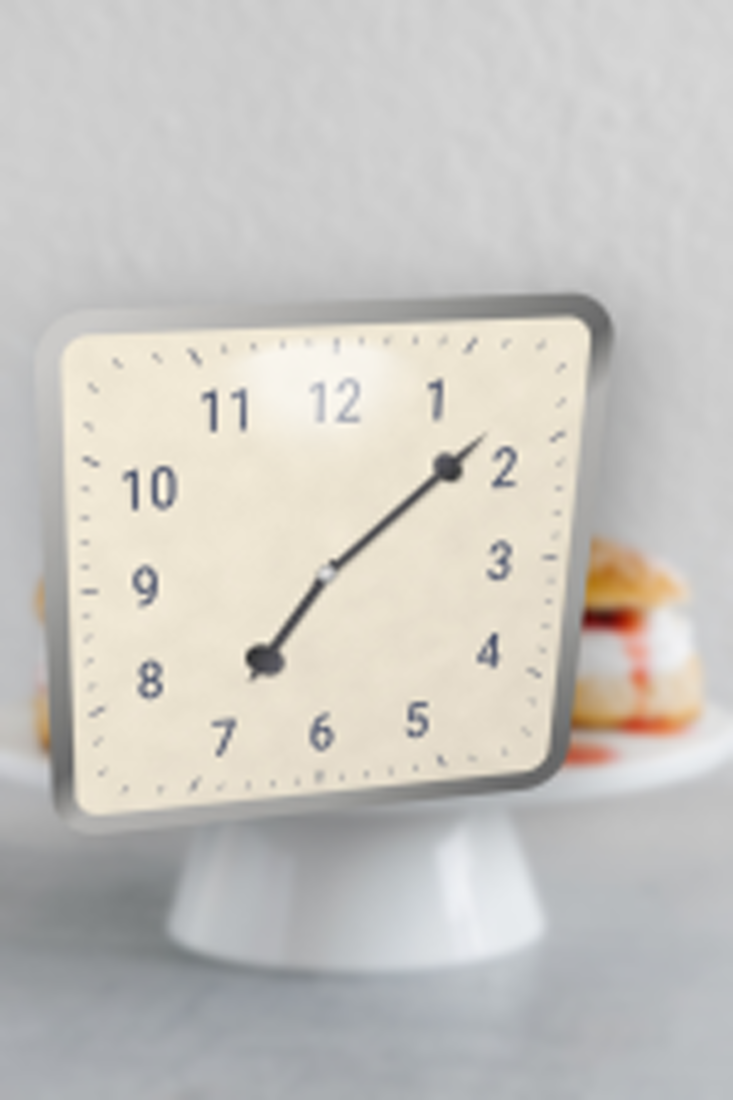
7 h 08 min
